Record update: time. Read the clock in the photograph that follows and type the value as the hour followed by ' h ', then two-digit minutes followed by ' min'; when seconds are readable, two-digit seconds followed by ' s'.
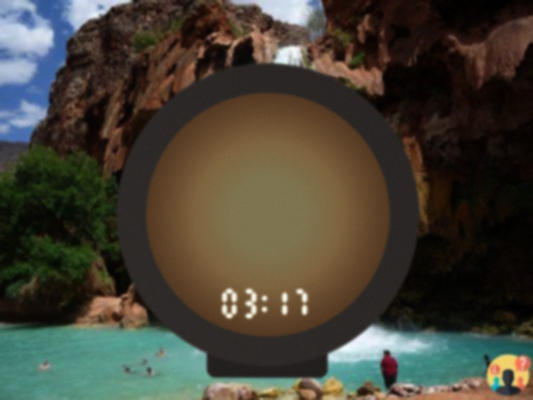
3 h 17 min
